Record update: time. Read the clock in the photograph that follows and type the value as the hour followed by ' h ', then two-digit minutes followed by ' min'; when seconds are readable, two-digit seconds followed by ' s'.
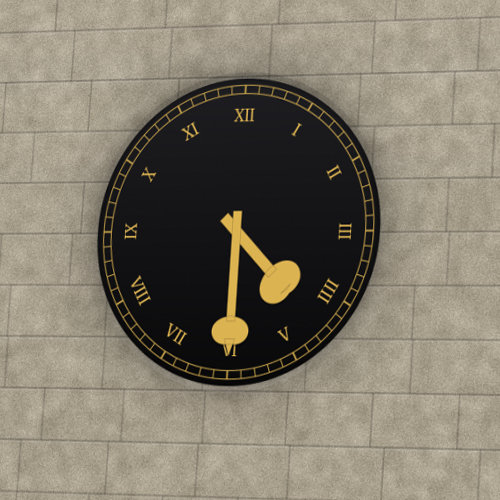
4 h 30 min
